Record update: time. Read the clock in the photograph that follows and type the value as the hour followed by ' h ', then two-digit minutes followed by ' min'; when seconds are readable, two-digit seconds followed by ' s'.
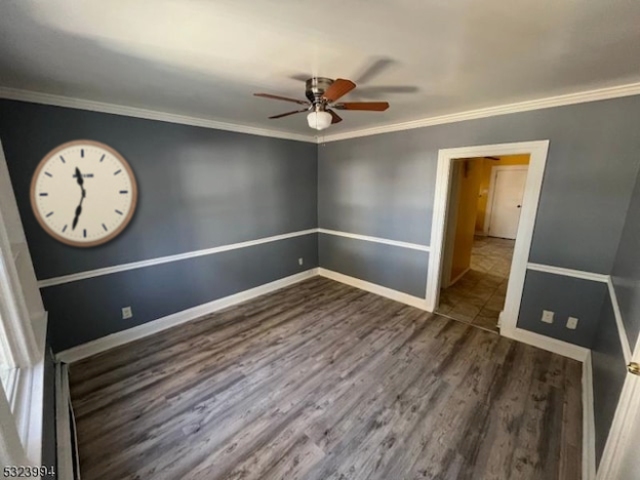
11 h 33 min
